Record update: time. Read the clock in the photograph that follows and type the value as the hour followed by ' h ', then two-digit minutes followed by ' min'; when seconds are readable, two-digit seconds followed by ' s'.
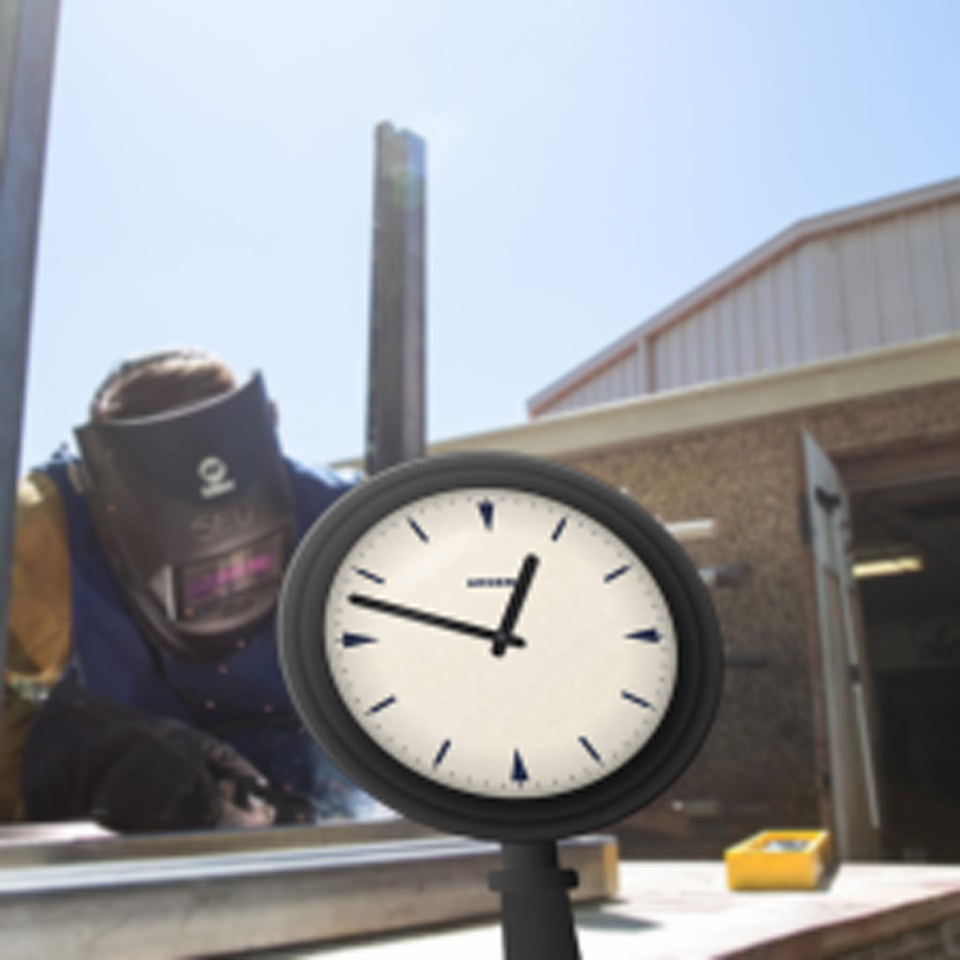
12 h 48 min
